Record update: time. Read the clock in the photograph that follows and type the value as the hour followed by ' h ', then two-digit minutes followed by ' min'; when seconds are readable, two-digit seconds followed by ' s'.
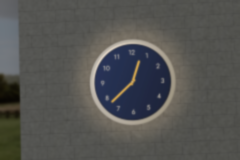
12 h 38 min
